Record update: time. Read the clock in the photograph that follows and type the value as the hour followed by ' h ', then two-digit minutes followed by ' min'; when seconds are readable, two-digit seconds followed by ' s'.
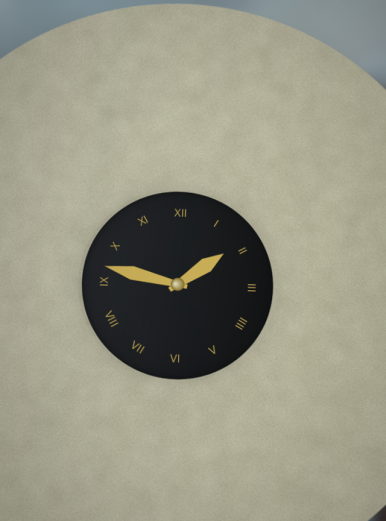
1 h 47 min
